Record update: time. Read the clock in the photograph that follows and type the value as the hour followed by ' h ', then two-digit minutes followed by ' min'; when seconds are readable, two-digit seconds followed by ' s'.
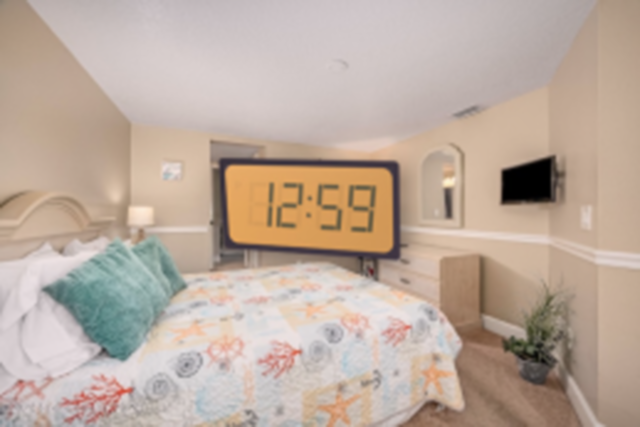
12 h 59 min
